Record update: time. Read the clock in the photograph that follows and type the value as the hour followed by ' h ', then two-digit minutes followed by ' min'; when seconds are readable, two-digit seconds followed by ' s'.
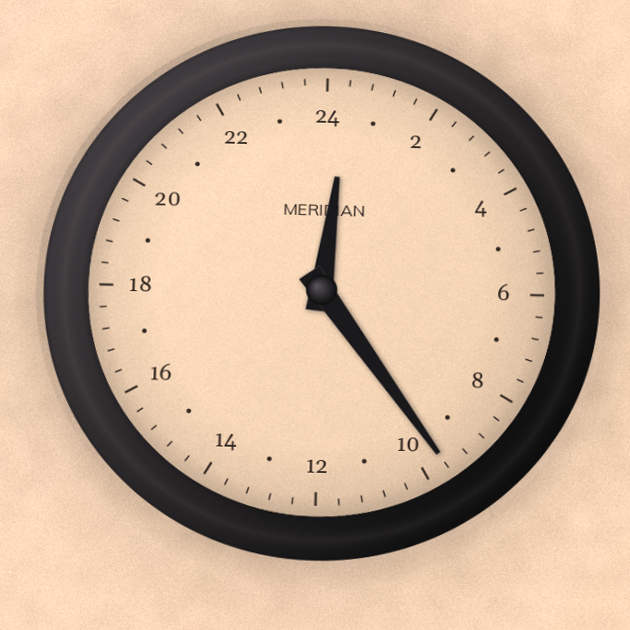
0 h 24 min
